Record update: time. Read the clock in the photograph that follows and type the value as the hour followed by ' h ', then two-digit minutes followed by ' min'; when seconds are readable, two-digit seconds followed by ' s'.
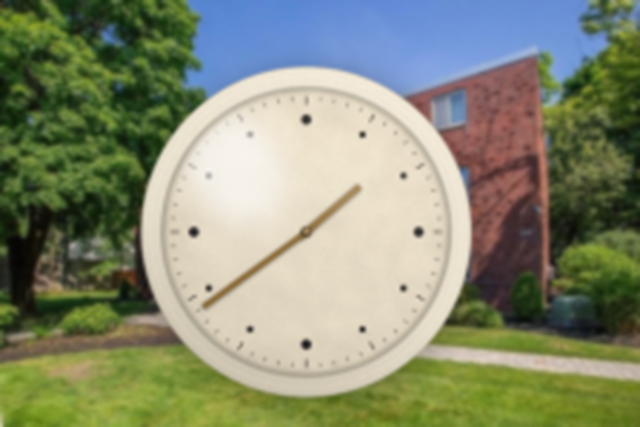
1 h 39 min
